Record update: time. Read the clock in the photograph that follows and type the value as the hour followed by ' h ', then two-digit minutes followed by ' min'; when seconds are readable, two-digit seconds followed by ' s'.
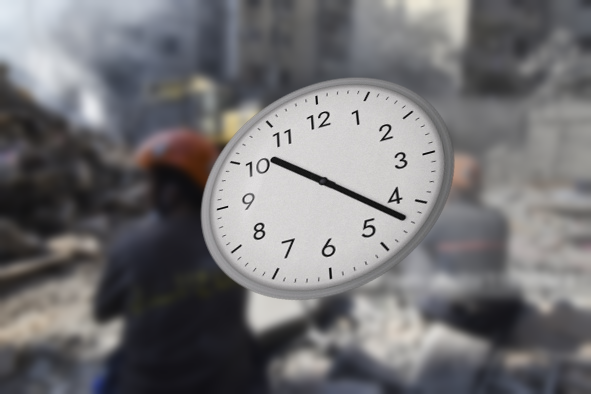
10 h 22 min
